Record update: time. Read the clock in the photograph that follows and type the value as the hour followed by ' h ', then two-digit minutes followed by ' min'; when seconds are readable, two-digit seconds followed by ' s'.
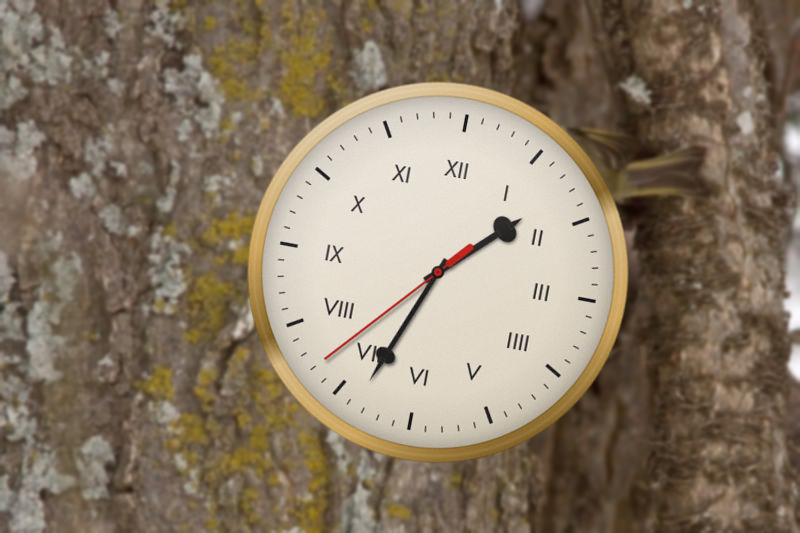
1 h 33 min 37 s
